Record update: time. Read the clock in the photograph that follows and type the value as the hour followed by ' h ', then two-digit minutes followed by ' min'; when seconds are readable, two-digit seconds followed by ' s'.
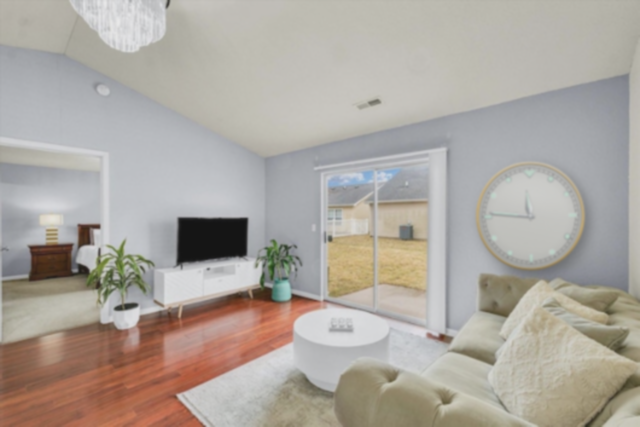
11 h 46 min
